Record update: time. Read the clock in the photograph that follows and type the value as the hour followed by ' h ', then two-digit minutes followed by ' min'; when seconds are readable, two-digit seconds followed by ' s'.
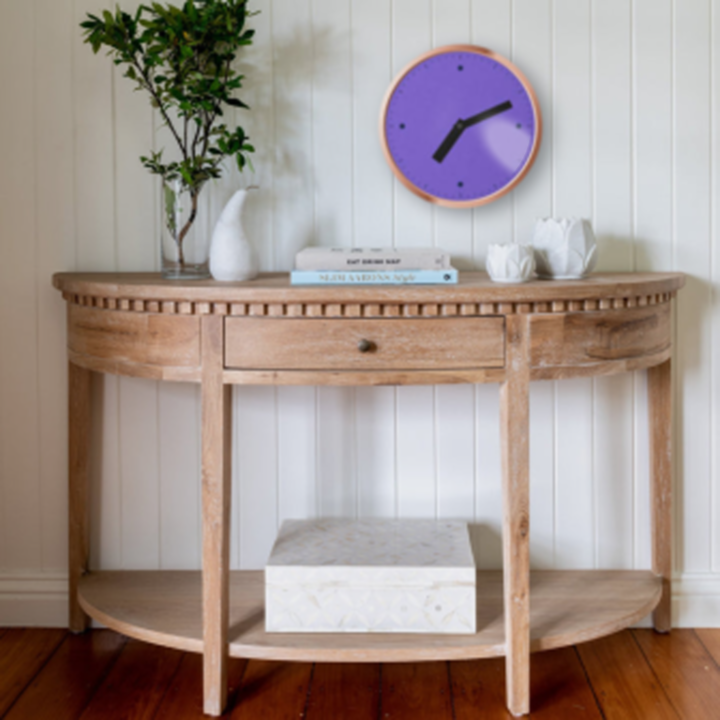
7 h 11 min
